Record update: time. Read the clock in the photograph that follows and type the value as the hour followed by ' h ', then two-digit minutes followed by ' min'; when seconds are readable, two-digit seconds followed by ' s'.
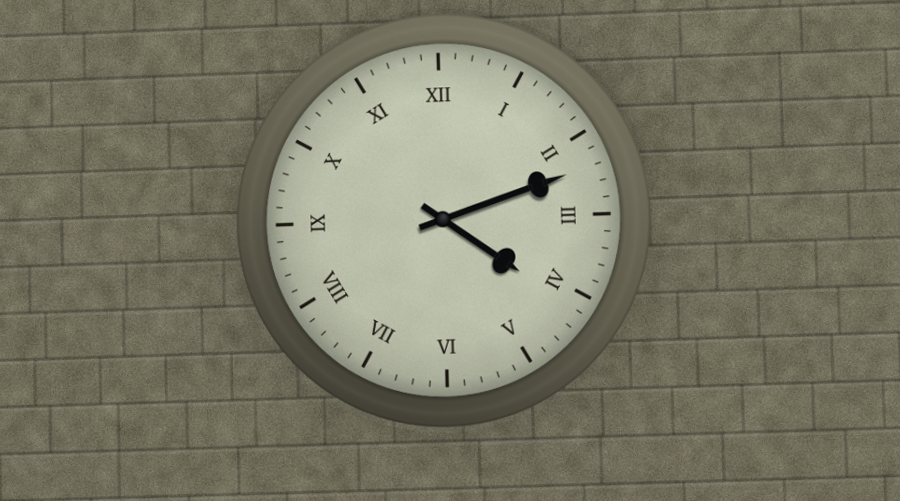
4 h 12 min
